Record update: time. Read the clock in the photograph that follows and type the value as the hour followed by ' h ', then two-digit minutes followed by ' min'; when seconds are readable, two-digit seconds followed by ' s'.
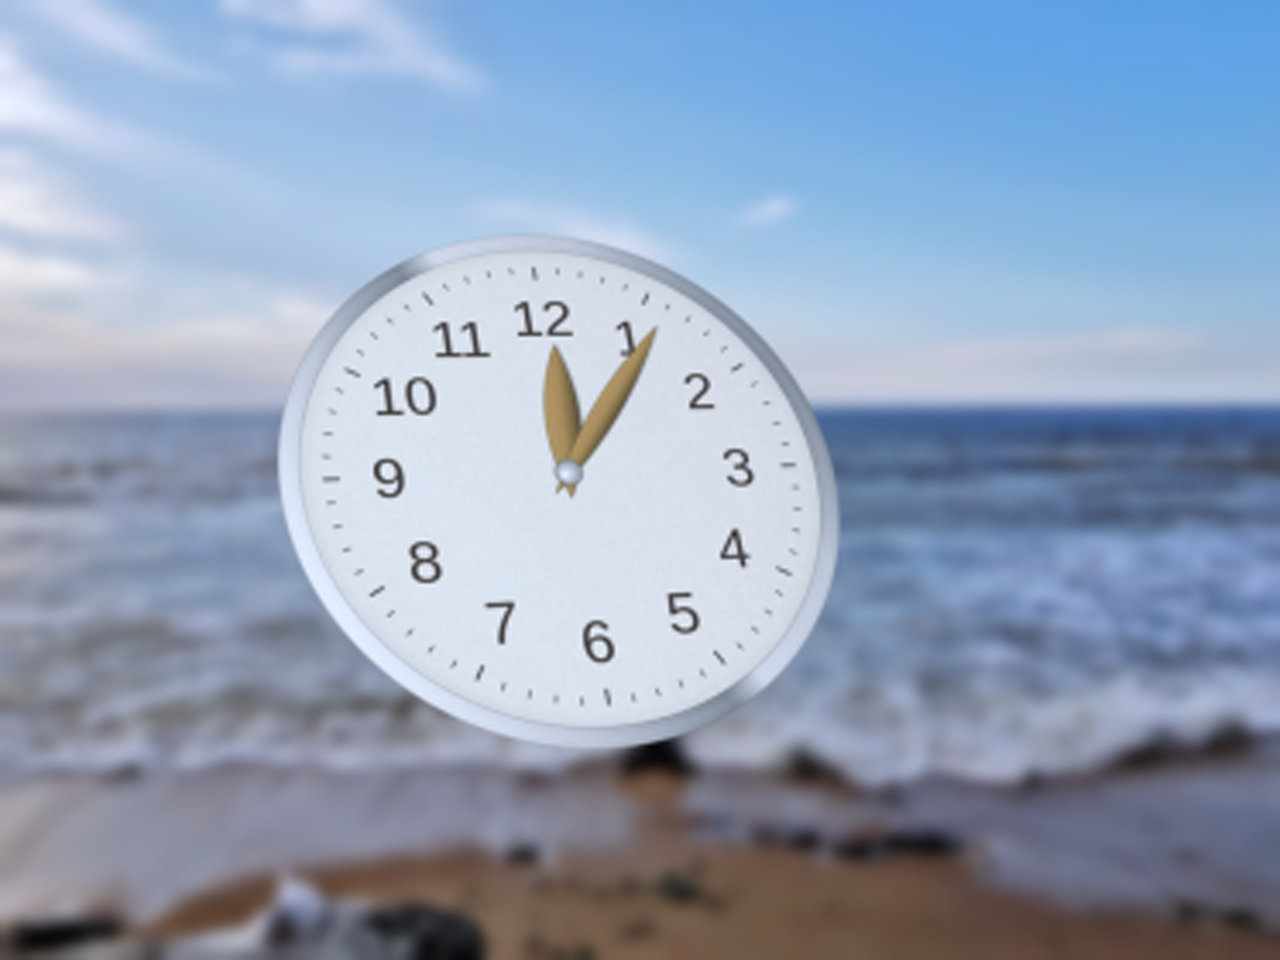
12 h 06 min
